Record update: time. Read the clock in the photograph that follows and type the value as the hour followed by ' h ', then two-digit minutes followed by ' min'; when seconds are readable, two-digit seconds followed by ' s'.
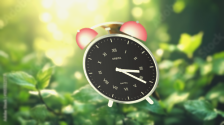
3 h 21 min
